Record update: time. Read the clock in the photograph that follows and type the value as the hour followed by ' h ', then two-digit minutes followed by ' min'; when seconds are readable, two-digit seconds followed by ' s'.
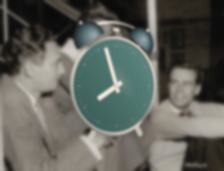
7 h 57 min
